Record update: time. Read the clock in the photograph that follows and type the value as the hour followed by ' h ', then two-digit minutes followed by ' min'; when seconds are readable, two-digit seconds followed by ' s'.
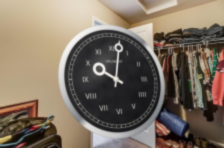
10 h 02 min
